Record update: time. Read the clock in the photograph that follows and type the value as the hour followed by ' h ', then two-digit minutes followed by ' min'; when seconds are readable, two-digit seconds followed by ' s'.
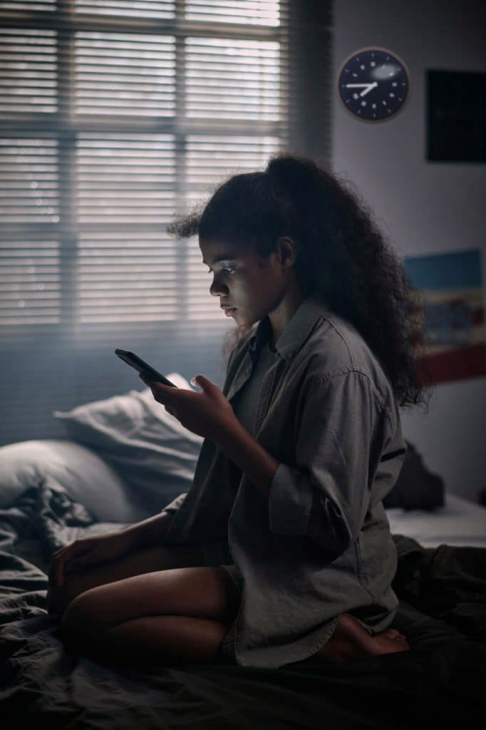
7 h 45 min
